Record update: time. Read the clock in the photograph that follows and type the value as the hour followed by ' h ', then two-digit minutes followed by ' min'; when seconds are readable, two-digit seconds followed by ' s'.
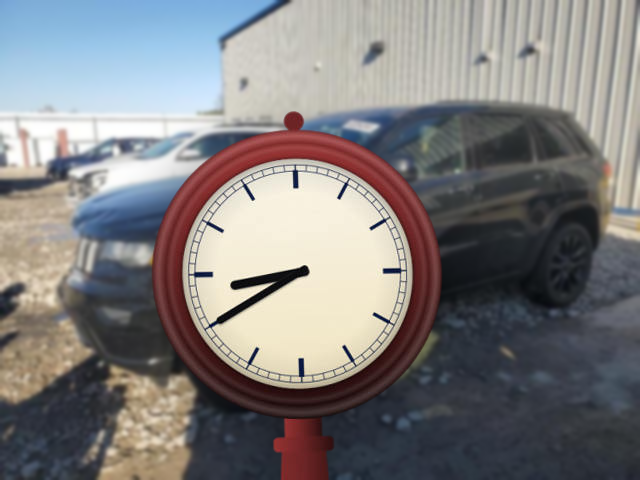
8 h 40 min
